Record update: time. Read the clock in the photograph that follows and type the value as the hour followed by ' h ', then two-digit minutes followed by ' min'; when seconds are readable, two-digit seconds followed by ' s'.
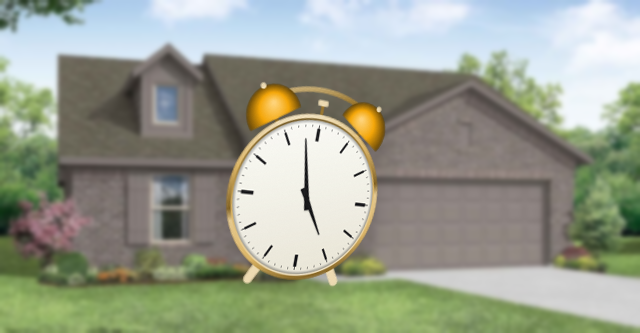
4 h 58 min
